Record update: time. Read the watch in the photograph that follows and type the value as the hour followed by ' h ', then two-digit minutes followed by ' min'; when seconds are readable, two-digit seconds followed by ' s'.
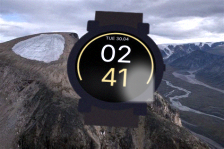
2 h 41 min
